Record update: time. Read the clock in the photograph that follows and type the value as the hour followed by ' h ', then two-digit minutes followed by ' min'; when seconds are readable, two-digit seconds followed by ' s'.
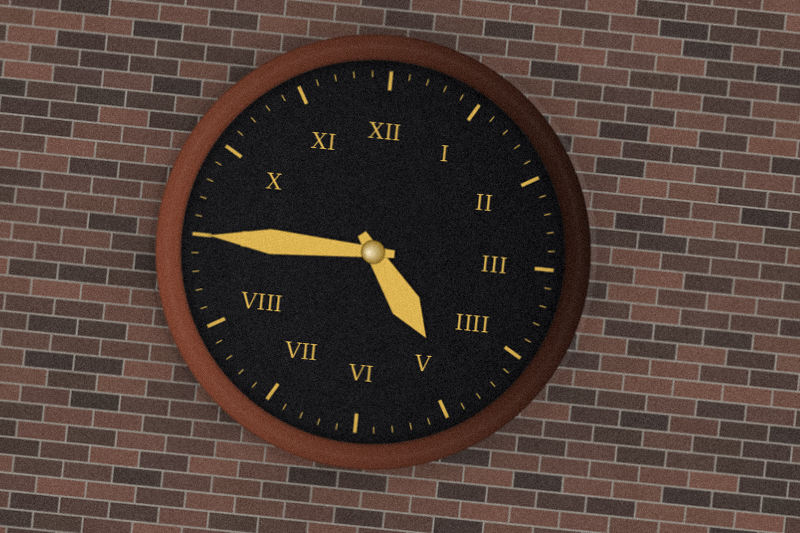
4 h 45 min
